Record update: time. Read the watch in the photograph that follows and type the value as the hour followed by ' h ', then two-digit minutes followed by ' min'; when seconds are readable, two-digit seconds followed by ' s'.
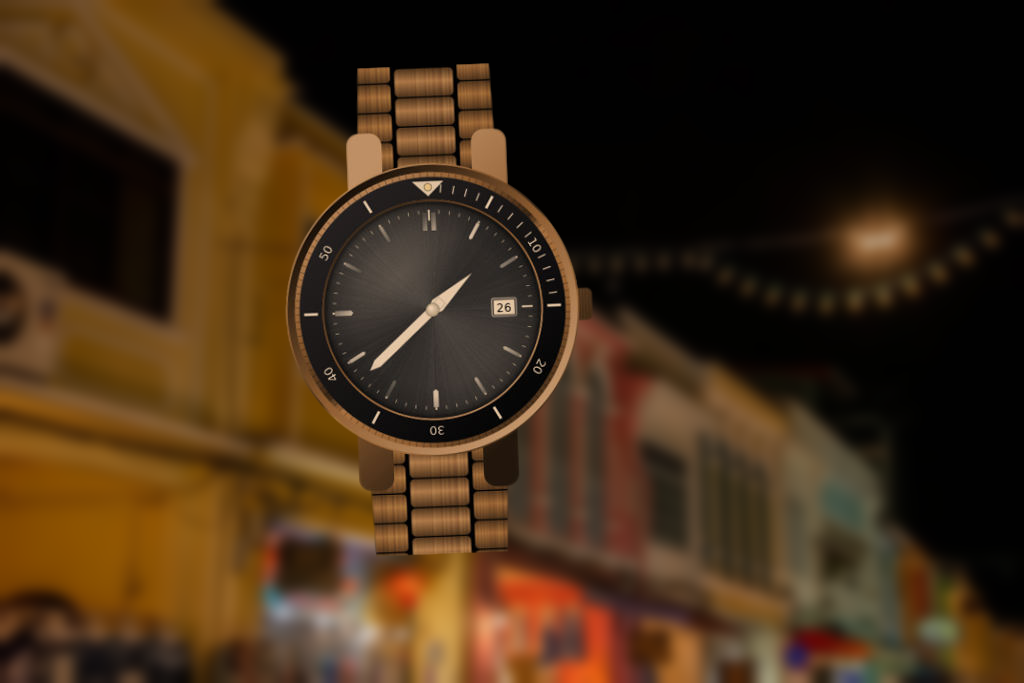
1 h 38 min
